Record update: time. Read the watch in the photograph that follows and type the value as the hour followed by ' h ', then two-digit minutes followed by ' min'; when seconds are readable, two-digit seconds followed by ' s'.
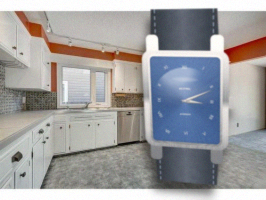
3 h 11 min
